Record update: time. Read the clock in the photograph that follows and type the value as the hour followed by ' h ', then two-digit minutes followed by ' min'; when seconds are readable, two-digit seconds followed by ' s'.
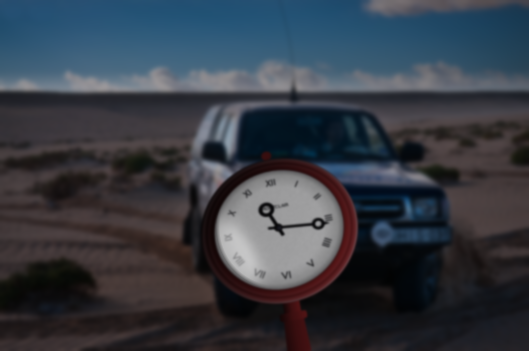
11 h 16 min
